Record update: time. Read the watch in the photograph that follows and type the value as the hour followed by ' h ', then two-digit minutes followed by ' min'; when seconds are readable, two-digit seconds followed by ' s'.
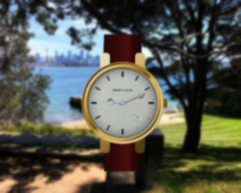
9 h 11 min
